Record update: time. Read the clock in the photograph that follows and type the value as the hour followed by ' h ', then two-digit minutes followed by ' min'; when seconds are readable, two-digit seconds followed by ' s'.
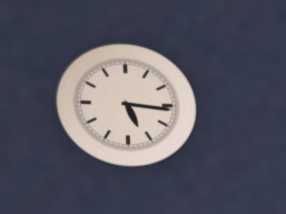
5 h 16 min
